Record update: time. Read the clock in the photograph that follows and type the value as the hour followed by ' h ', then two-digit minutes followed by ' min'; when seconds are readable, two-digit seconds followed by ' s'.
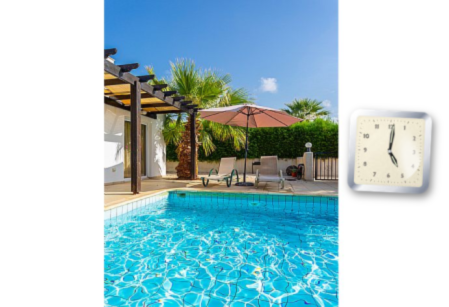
5 h 01 min
